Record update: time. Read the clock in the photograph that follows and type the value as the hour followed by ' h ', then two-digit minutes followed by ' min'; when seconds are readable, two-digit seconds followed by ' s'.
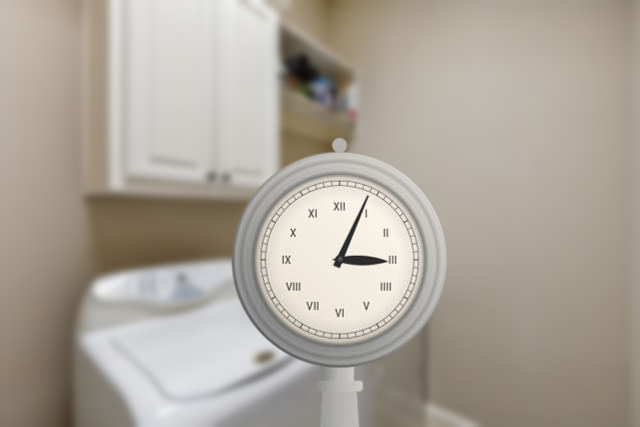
3 h 04 min
